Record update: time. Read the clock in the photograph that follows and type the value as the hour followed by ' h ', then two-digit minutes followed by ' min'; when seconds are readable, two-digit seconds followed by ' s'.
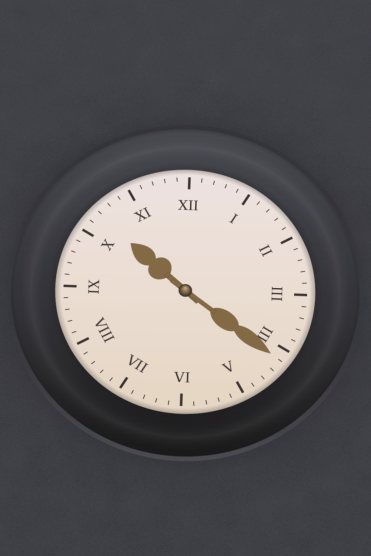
10 h 21 min
